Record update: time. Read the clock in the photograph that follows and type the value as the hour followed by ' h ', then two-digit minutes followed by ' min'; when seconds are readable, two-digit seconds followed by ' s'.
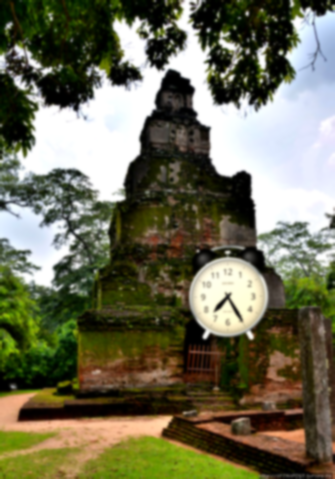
7 h 25 min
